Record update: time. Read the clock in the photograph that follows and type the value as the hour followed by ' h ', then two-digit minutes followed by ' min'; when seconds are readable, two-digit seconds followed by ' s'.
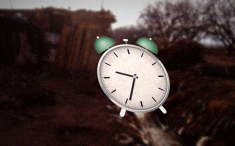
9 h 34 min
